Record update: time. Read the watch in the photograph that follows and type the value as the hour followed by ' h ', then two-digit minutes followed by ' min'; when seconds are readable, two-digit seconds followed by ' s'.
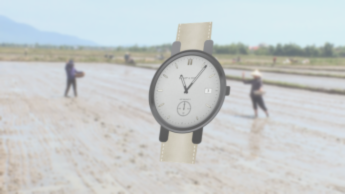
11 h 06 min
